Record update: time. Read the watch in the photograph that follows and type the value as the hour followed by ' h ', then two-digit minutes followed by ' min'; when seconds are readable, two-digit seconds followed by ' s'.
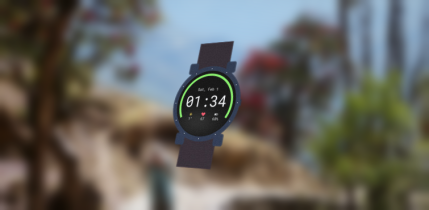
1 h 34 min
